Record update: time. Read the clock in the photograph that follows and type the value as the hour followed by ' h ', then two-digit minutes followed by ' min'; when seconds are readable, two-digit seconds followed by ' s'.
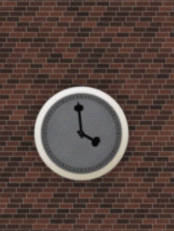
3 h 59 min
